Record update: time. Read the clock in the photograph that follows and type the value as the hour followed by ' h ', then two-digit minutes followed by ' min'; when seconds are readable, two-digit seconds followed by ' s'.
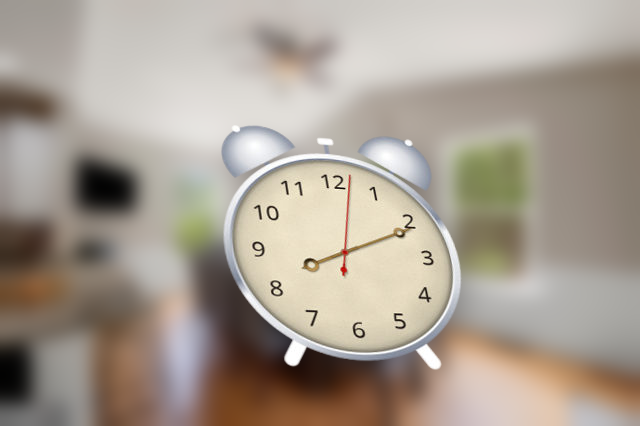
8 h 11 min 02 s
